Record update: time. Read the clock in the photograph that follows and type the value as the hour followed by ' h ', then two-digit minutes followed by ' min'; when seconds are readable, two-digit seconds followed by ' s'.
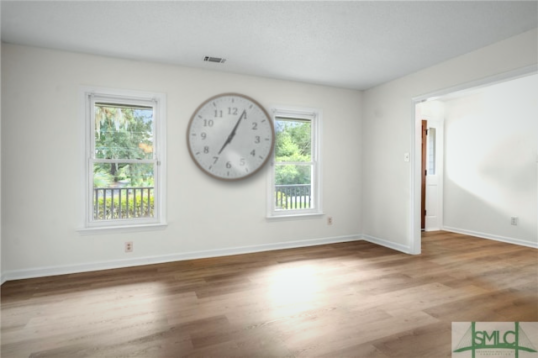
7 h 04 min
